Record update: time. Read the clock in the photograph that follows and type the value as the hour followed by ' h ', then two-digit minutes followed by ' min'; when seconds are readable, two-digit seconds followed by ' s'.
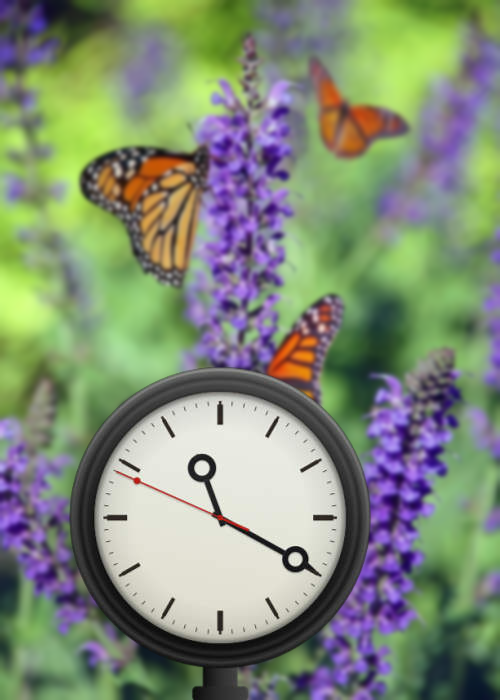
11 h 19 min 49 s
